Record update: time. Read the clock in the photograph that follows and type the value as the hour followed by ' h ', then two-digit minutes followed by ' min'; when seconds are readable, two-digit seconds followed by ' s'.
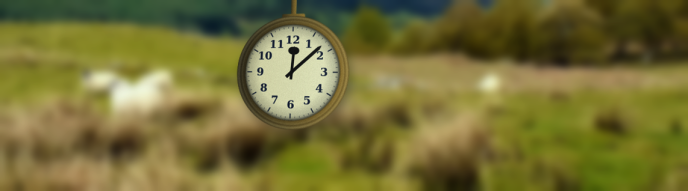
12 h 08 min
